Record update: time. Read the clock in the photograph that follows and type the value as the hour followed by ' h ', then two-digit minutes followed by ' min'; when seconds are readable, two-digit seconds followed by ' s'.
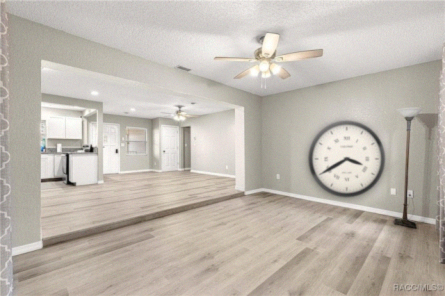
3 h 40 min
